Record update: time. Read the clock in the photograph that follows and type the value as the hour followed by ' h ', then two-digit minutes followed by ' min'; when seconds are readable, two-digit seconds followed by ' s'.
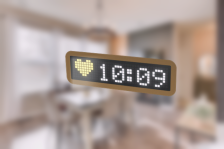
10 h 09 min
